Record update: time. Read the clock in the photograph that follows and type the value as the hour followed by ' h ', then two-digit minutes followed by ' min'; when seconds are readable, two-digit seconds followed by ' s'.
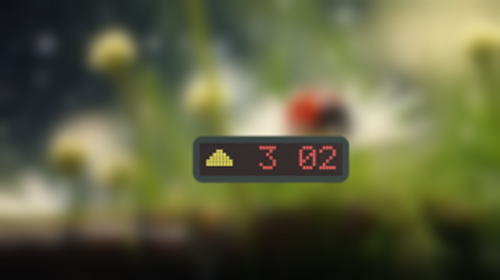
3 h 02 min
